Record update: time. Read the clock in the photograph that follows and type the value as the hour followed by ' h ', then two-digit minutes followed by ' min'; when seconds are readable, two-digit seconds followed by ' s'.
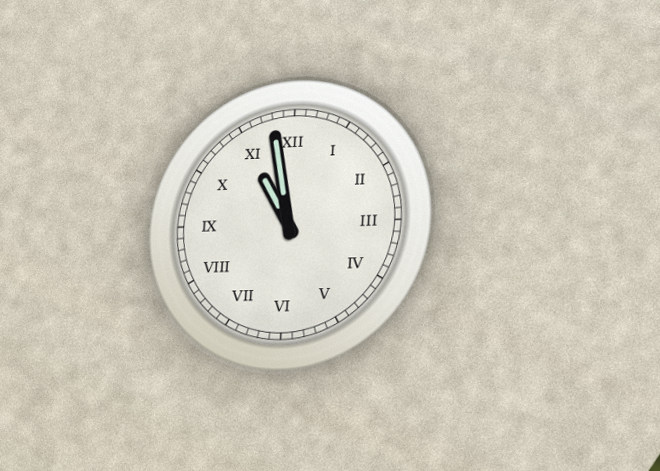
10 h 58 min
